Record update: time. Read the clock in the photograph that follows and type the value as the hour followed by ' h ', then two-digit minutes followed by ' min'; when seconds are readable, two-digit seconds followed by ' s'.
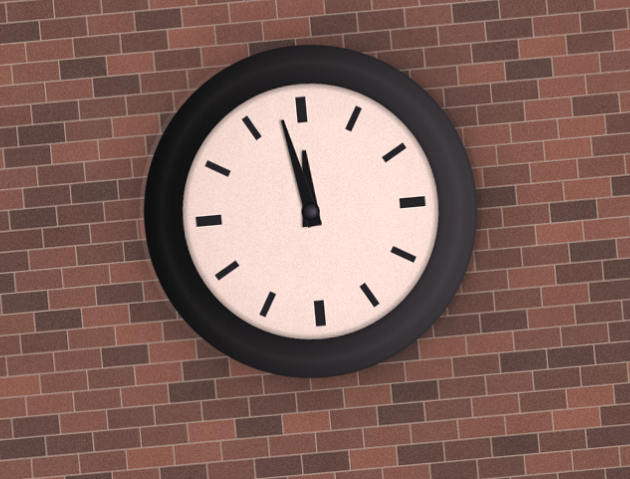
11 h 58 min
